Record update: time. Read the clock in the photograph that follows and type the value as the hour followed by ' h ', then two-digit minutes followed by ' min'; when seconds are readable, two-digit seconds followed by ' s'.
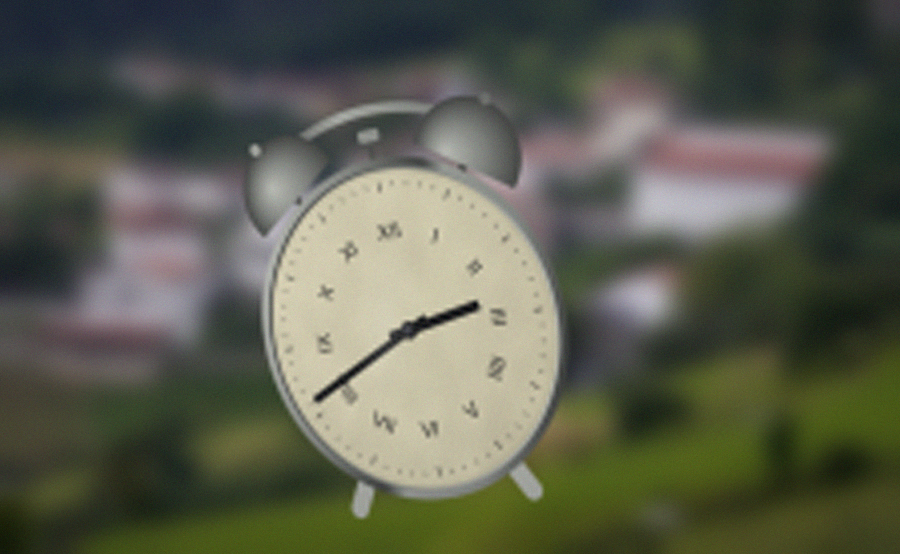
2 h 41 min
